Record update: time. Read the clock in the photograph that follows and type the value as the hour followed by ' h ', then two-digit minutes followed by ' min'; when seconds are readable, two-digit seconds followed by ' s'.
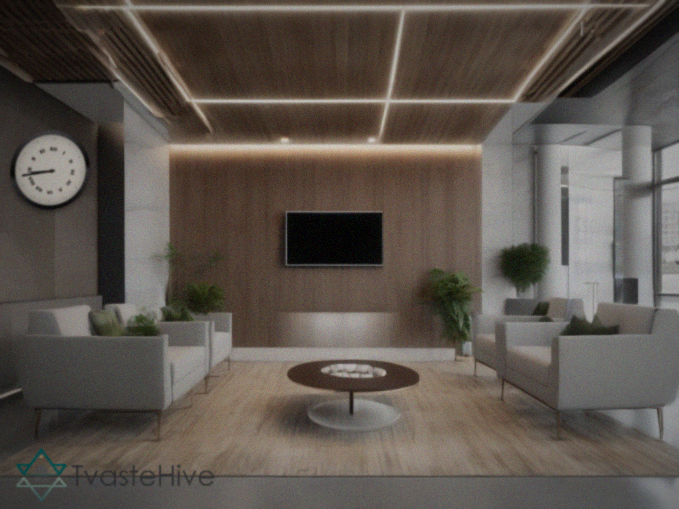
8 h 43 min
